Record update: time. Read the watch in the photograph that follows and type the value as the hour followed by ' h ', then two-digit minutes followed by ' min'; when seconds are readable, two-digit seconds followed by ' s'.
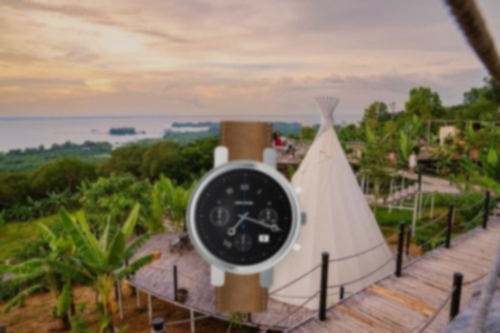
7 h 18 min
